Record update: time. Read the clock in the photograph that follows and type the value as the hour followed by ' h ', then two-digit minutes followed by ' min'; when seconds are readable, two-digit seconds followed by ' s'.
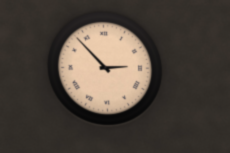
2 h 53 min
